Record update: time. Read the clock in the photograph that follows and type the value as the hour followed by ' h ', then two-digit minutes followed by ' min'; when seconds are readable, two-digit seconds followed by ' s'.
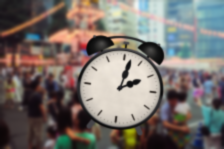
2 h 02 min
